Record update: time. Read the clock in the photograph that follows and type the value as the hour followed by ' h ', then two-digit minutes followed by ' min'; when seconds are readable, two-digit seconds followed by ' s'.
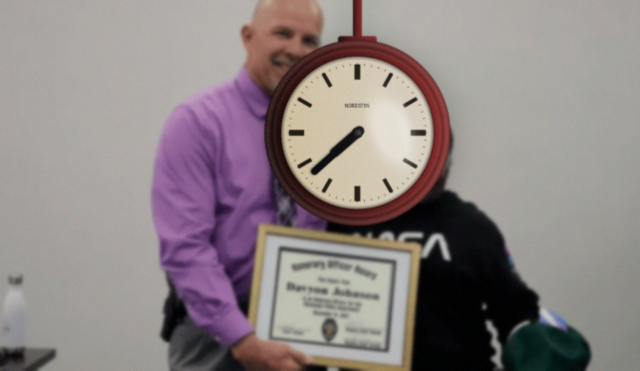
7 h 38 min
